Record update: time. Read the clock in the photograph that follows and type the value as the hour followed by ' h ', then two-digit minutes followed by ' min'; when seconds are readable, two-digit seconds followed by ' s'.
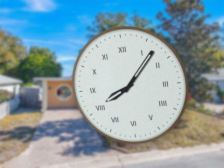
8 h 07 min
